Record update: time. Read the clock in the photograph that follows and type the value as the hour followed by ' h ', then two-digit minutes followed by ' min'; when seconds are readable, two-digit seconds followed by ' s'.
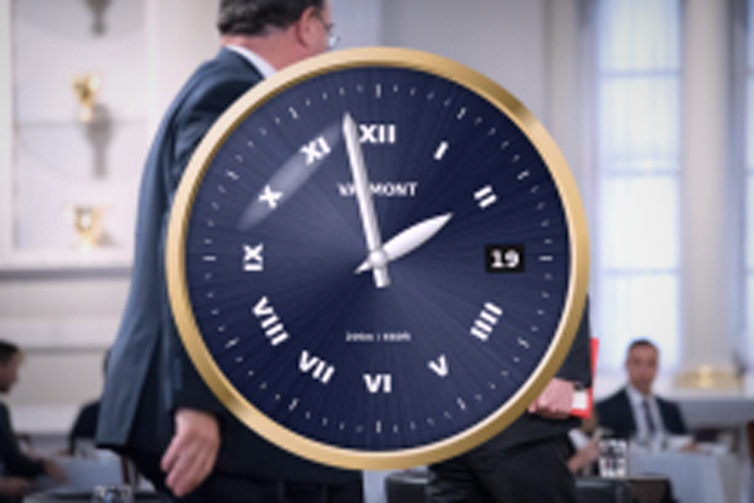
1 h 58 min
